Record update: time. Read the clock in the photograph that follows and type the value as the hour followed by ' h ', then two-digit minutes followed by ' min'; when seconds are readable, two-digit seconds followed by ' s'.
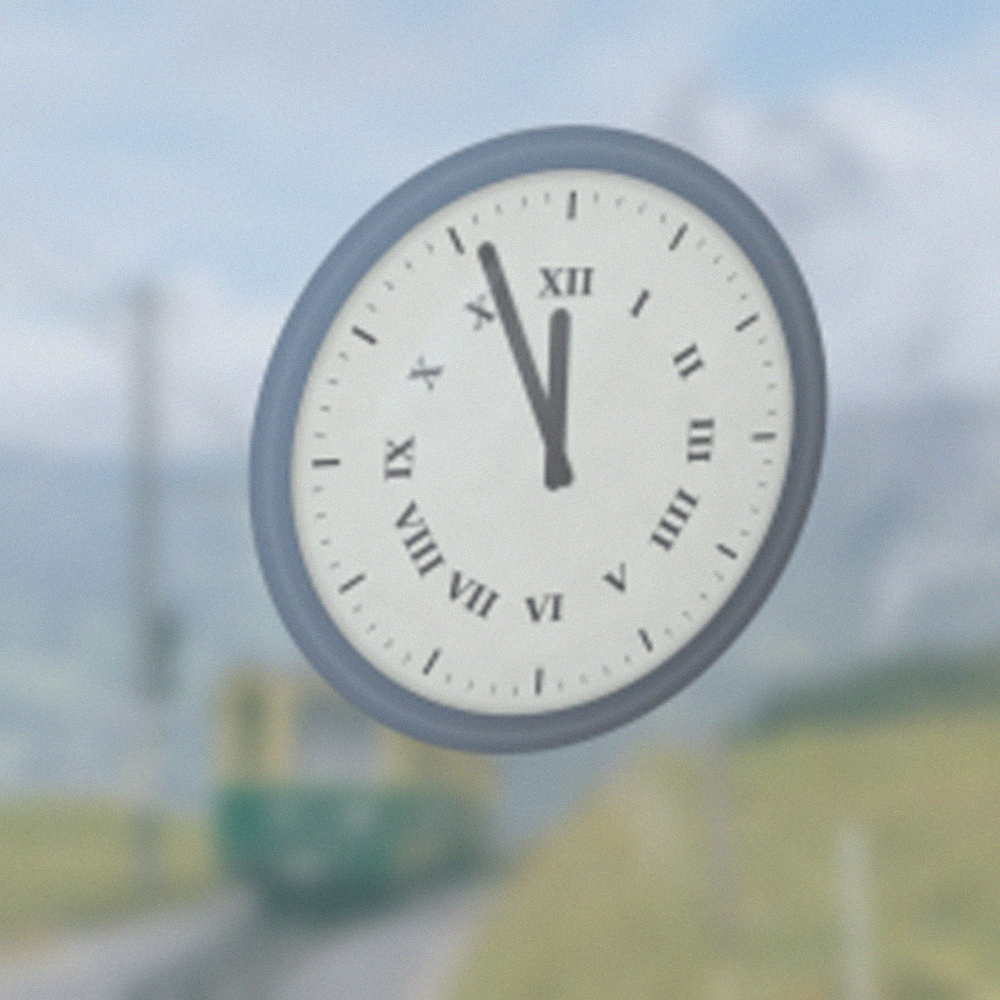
11 h 56 min
